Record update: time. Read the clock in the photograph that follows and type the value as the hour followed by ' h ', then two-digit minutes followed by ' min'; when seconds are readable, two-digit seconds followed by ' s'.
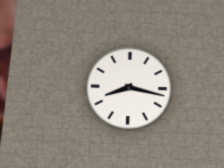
8 h 17 min
